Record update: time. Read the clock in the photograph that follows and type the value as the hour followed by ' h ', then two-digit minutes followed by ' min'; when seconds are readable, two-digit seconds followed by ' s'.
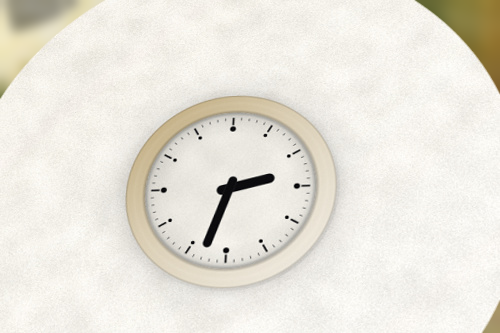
2 h 33 min
